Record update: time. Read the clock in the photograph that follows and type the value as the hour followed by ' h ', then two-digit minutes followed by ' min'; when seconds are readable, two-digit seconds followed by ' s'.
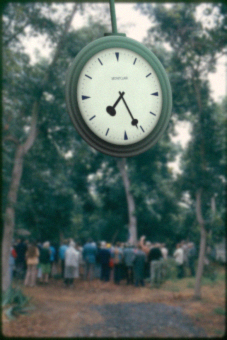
7 h 26 min
